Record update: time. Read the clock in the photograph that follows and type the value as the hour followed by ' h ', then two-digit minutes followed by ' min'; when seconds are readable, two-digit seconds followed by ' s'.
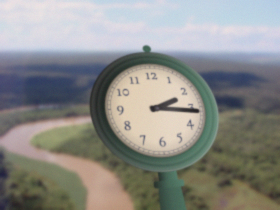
2 h 16 min
